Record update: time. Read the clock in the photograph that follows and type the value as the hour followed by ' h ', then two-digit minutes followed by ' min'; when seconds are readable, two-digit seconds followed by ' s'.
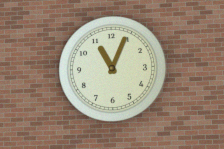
11 h 04 min
